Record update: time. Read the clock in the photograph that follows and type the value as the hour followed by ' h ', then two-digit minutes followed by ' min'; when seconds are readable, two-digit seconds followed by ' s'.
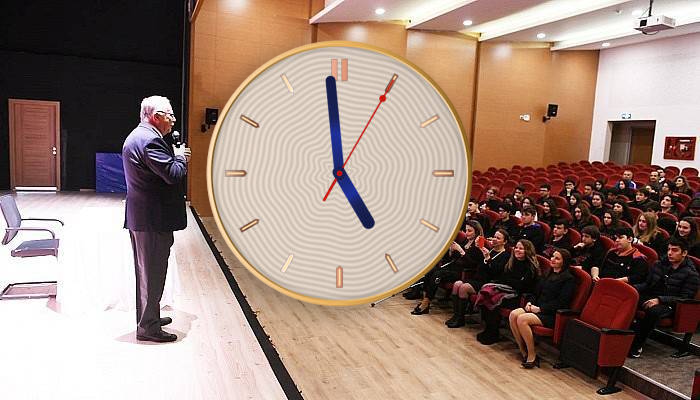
4 h 59 min 05 s
